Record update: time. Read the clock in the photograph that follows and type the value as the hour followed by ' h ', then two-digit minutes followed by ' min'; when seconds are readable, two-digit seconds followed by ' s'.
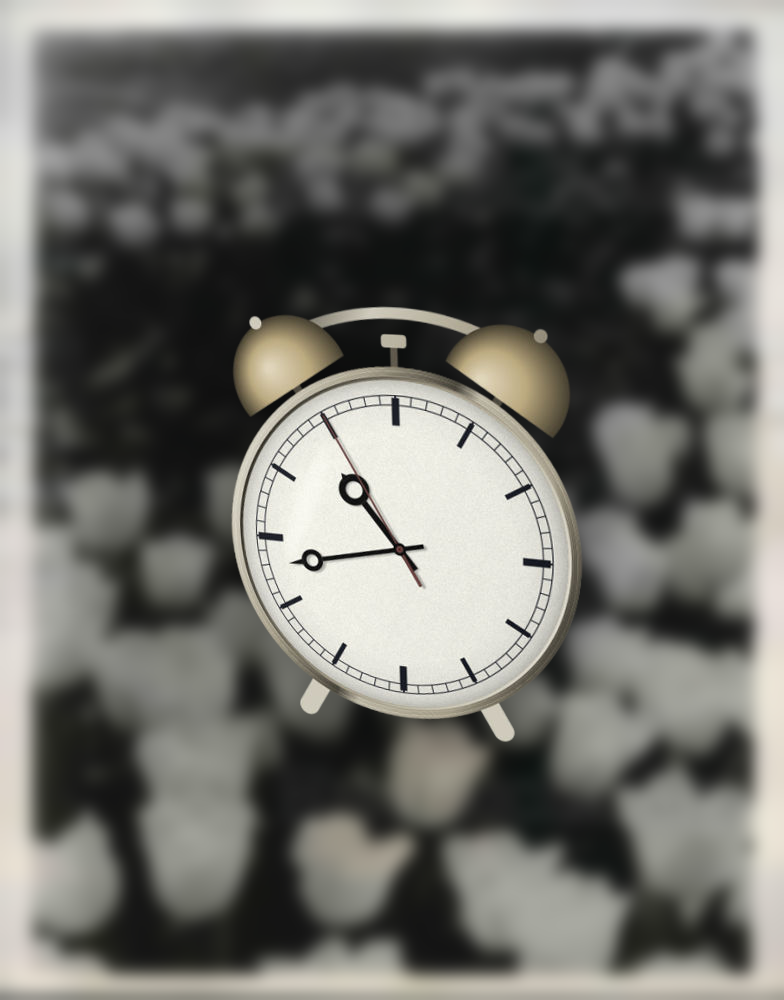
10 h 42 min 55 s
